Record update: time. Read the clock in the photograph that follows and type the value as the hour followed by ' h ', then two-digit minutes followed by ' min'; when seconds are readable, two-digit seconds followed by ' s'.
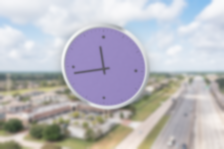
11 h 43 min
